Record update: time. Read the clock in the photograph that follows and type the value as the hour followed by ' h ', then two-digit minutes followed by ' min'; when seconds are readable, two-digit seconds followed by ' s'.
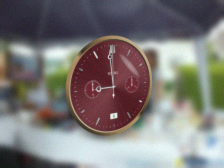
8 h 59 min
